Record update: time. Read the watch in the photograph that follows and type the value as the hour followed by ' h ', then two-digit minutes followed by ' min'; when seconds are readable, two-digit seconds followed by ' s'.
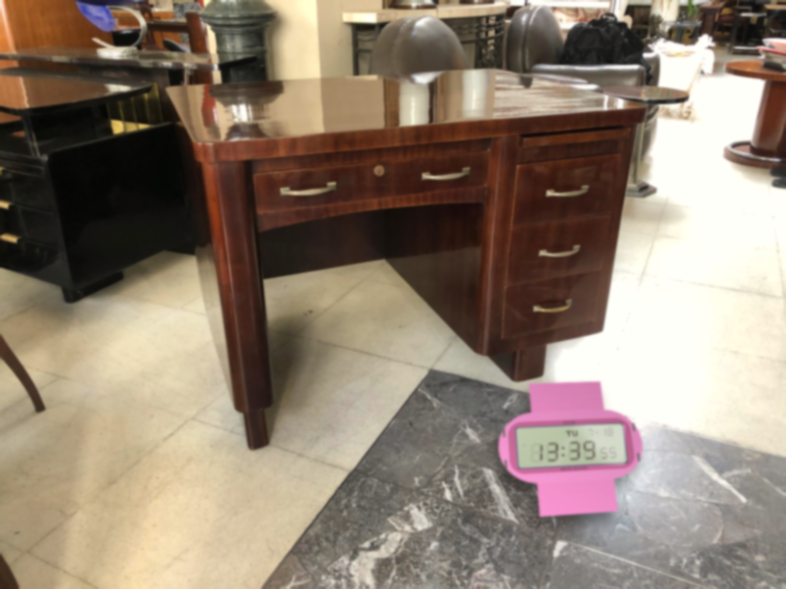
13 h 39 min
